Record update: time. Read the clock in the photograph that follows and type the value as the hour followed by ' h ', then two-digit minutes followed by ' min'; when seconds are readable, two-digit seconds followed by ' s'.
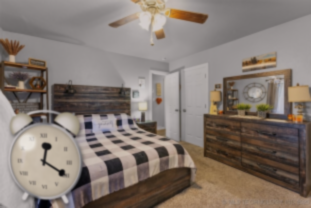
12 h 20 min
